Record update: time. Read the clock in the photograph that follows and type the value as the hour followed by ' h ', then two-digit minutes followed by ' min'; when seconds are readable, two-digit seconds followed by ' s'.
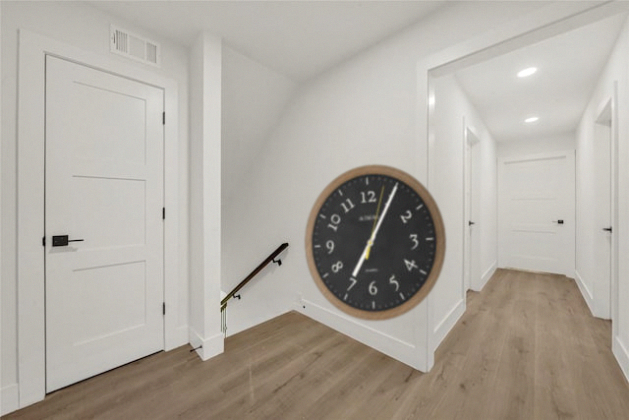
7 h 05 min 03 s
